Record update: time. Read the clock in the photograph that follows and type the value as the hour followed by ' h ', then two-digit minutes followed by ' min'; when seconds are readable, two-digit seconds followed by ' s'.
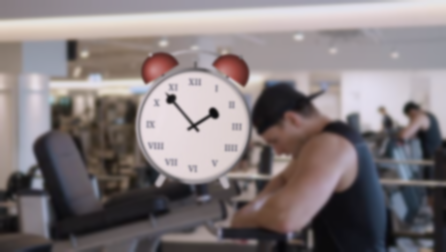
1 h 53 min
